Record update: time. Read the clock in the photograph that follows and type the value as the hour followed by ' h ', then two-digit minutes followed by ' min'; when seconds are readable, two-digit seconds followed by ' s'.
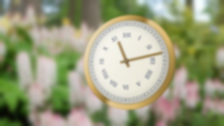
11 h 13 min
